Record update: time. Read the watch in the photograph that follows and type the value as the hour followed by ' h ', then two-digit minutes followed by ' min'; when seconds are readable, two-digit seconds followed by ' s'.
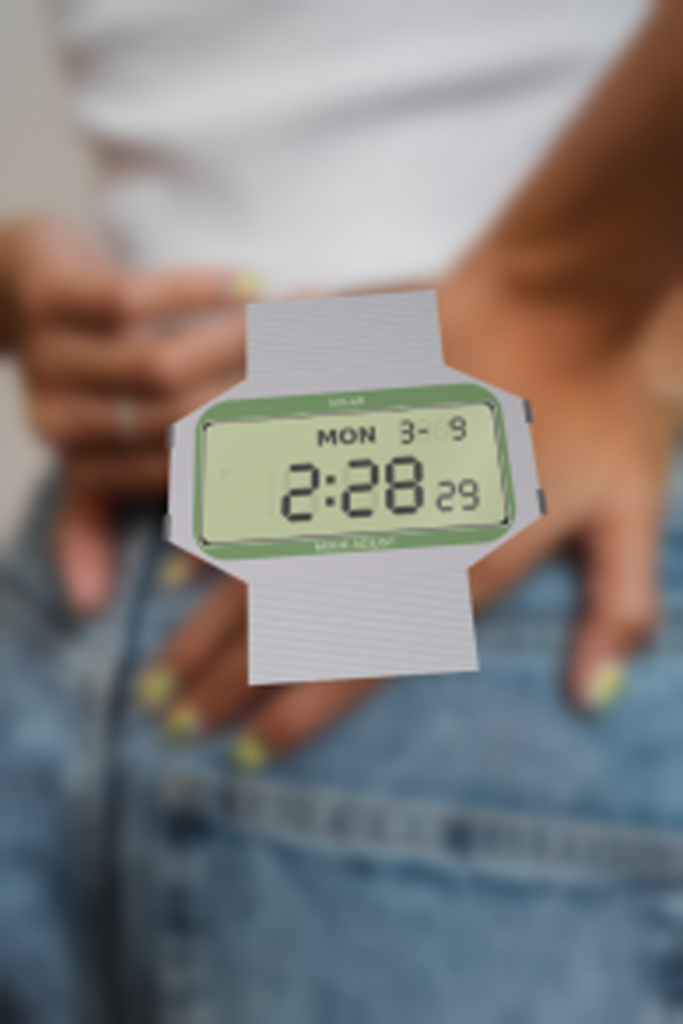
2 h 28 min 29 s
